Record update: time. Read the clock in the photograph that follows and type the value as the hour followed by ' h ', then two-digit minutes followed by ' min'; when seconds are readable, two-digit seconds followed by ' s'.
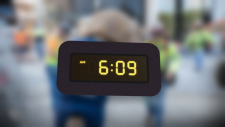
6 h 09 min
